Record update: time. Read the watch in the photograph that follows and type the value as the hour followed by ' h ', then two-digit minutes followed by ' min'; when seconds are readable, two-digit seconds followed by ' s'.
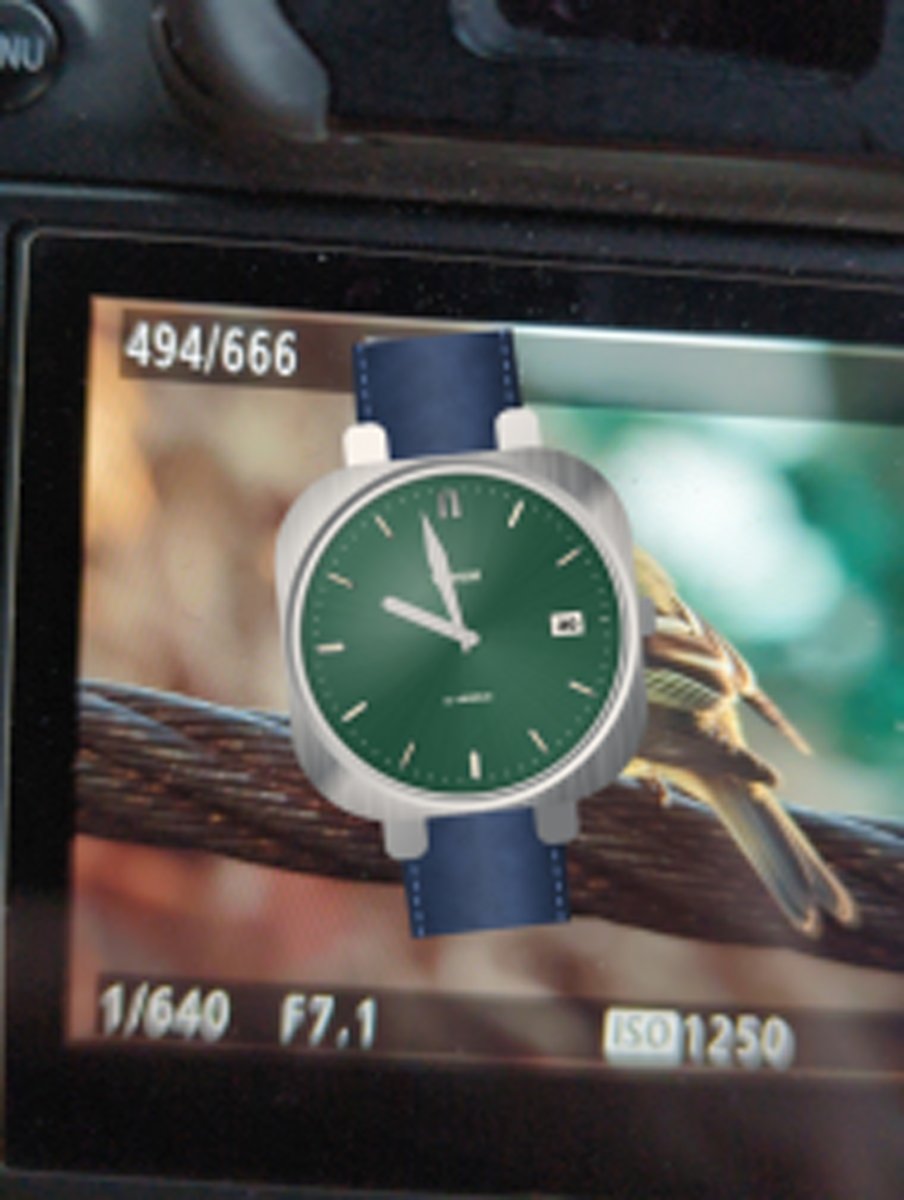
9 h 58 min
